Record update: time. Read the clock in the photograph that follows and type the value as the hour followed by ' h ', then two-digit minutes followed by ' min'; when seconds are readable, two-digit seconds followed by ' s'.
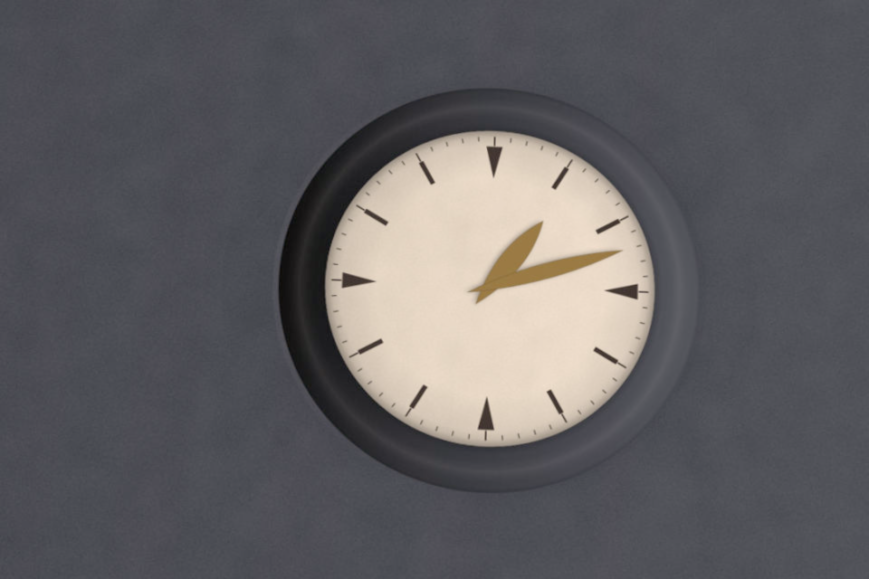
1 h 12 min
